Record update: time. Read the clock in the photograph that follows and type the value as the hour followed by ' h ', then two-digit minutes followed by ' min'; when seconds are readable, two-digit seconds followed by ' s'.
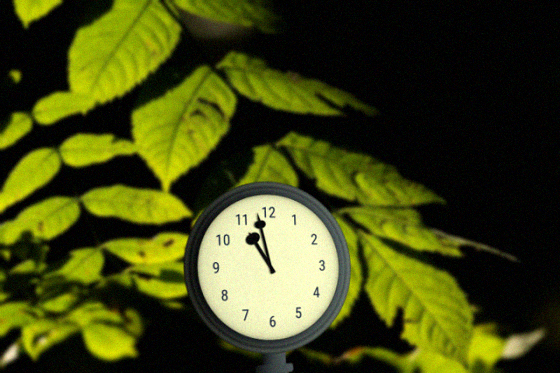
10 h 58 min
